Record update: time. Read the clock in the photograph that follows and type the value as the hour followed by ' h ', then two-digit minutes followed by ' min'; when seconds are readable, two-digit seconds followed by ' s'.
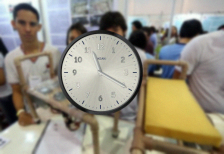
11 h 20 min
